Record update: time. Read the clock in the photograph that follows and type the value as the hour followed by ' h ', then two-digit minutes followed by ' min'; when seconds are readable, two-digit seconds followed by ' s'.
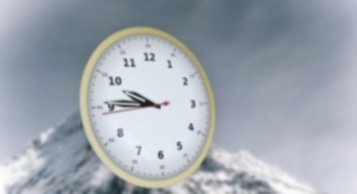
9 h 45 min 44 s
